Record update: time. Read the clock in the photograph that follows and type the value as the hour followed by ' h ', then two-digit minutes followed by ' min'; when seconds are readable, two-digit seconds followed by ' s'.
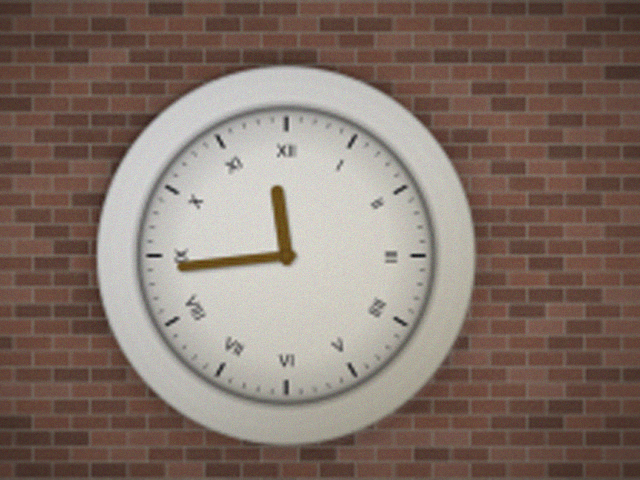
11 h 44 min
